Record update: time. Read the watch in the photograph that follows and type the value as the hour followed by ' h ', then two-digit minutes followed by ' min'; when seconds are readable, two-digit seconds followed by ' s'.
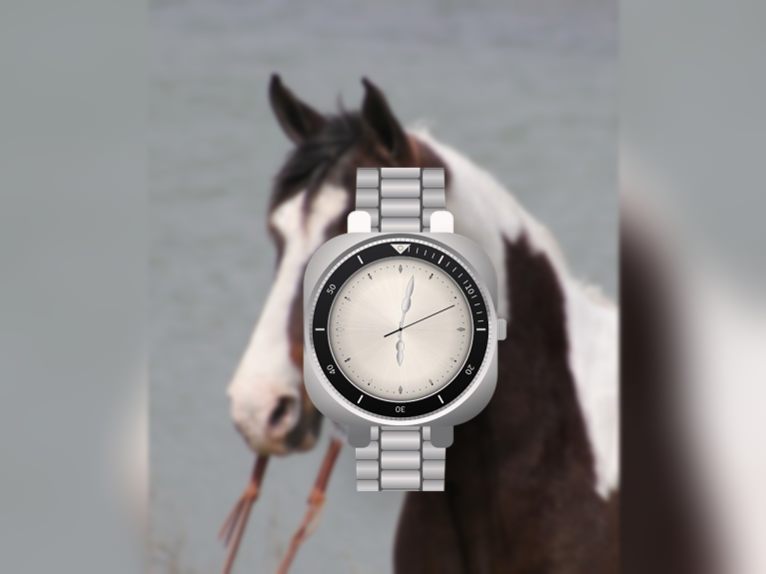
6 h 02 min 11 s
